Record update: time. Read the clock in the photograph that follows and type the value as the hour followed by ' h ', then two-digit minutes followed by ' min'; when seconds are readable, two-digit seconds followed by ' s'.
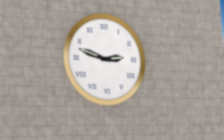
2 h 48 min
